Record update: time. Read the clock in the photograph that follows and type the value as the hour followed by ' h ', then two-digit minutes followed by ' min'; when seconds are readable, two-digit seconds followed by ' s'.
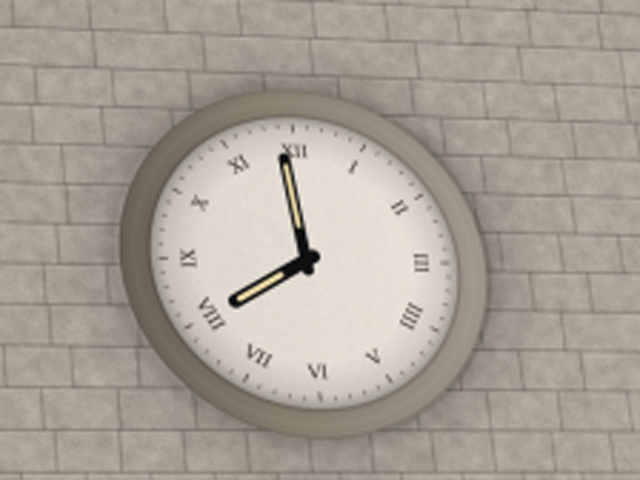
7 h 59 min
